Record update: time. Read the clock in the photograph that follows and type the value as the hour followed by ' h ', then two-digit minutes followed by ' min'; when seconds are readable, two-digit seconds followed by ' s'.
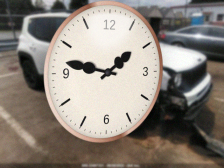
1 h 47 min
